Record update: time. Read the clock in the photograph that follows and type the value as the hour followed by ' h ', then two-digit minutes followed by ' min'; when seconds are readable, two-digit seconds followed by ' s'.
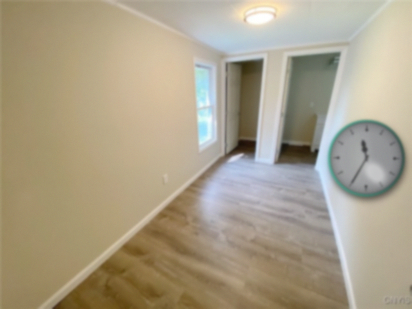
11 h 35 min
